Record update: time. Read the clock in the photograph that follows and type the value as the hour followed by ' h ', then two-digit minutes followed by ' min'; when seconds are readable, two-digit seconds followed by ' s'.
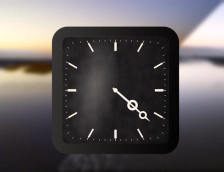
4 h 22 min
